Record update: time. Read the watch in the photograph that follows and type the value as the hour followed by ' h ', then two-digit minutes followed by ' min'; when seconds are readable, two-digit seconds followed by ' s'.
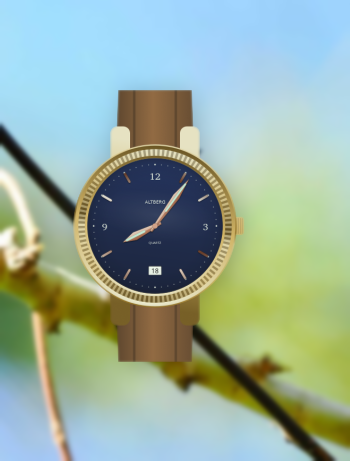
8 h 06 min
